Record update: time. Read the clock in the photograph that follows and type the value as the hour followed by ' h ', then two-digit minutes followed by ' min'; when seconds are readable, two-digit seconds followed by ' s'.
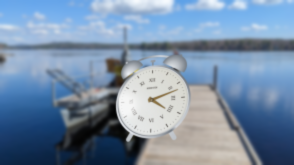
4 h 12 min
